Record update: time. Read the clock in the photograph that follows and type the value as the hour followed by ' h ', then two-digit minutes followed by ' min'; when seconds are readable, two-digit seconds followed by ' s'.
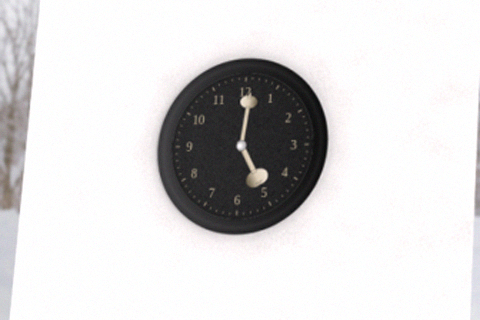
5 h 01 min
